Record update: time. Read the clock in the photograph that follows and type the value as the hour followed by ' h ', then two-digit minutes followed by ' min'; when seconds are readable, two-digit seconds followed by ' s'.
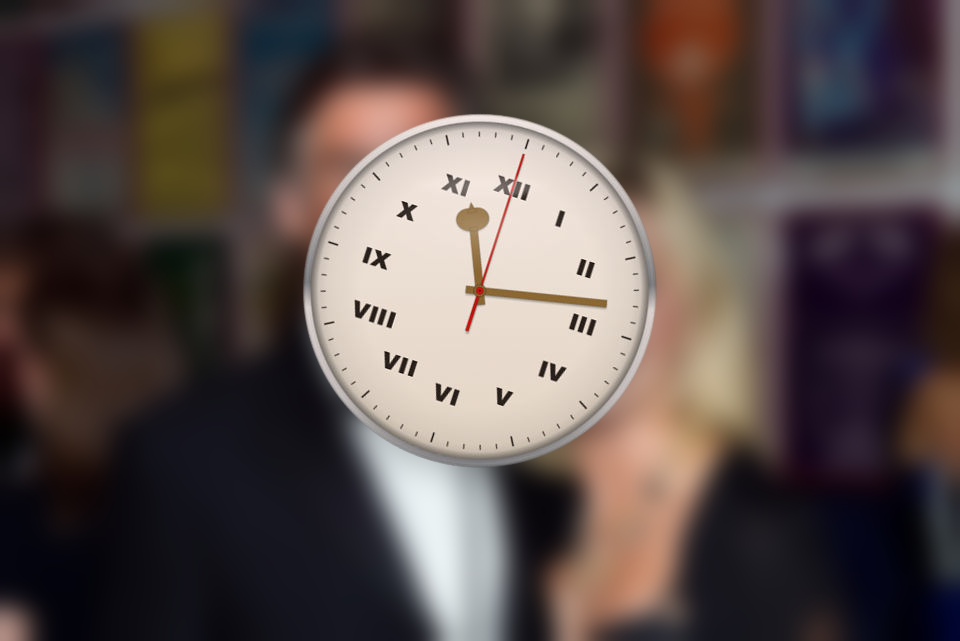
11 h 13 min 00 s
